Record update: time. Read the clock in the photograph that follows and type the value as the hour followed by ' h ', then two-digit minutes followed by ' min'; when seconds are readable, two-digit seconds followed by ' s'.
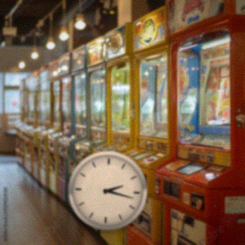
2 h 17 min
